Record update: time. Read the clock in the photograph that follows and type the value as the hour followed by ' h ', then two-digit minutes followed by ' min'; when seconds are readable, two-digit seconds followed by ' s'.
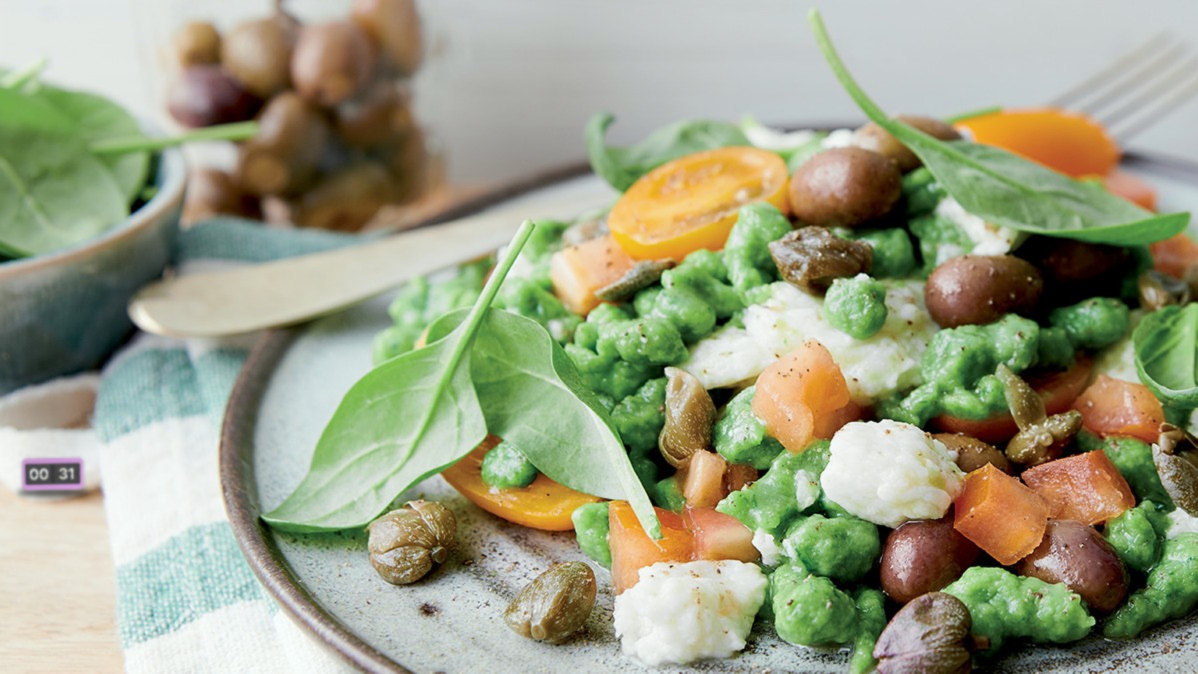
0 h 31 min
